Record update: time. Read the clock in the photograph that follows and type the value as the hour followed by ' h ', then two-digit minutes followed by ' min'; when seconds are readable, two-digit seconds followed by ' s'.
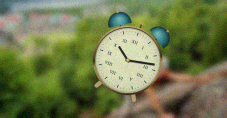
10 h 13 min
